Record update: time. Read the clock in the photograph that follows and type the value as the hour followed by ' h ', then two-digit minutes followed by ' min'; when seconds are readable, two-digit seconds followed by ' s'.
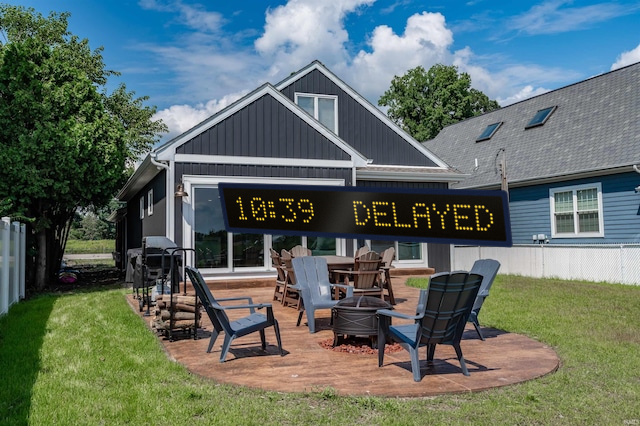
10 h 39 min
